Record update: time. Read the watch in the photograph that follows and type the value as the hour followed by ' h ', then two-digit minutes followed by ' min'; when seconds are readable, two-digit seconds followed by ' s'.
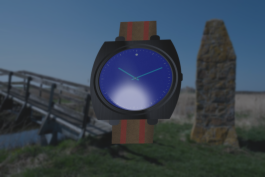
10 h 11 min
